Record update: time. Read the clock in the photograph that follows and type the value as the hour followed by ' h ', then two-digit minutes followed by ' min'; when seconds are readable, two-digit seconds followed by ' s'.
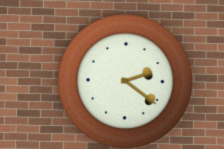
2 h 21 min
